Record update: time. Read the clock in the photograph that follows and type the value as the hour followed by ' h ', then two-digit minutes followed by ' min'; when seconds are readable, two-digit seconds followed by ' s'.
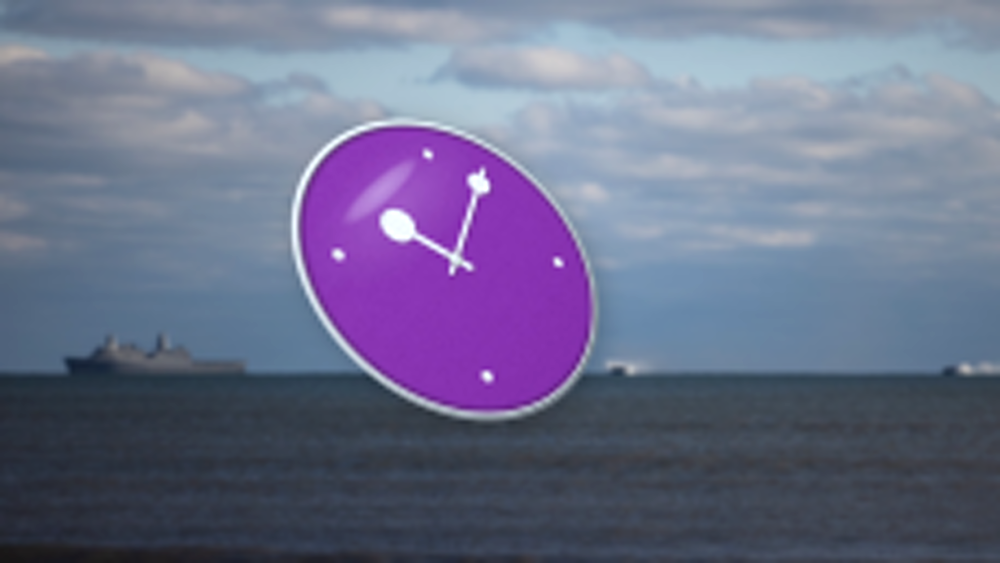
10 h 05 min
